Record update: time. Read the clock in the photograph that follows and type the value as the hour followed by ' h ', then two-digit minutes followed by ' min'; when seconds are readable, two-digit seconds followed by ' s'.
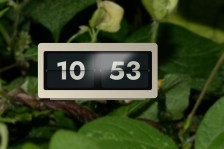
10 h 53 min
